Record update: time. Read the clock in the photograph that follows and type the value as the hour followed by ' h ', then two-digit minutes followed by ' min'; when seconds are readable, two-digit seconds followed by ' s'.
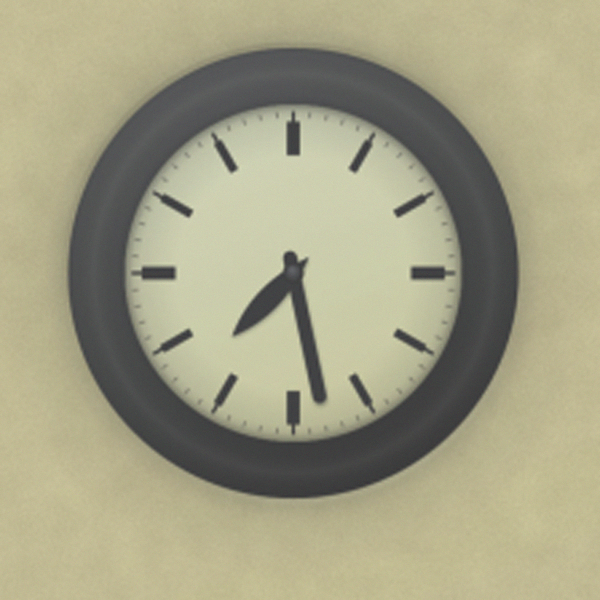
7 h 28 min
